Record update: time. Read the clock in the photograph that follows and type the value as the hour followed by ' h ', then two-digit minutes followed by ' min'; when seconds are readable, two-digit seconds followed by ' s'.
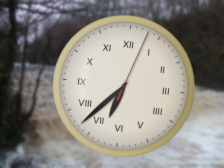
6 h 37 min 03 s
